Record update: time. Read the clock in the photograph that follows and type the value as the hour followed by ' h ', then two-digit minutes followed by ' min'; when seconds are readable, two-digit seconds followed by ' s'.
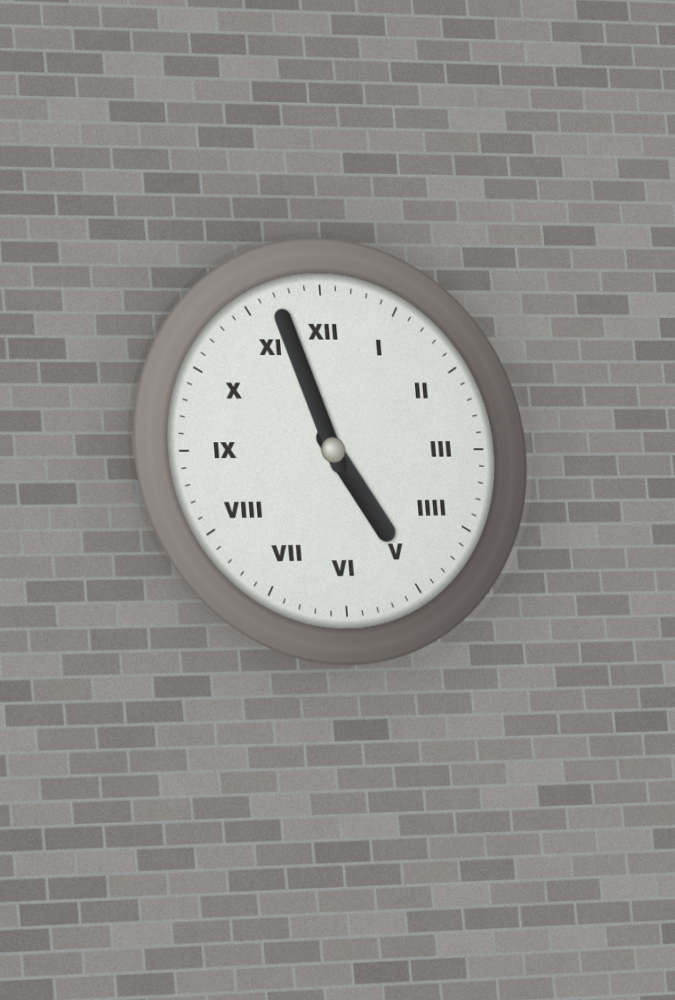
4 h 57 min
